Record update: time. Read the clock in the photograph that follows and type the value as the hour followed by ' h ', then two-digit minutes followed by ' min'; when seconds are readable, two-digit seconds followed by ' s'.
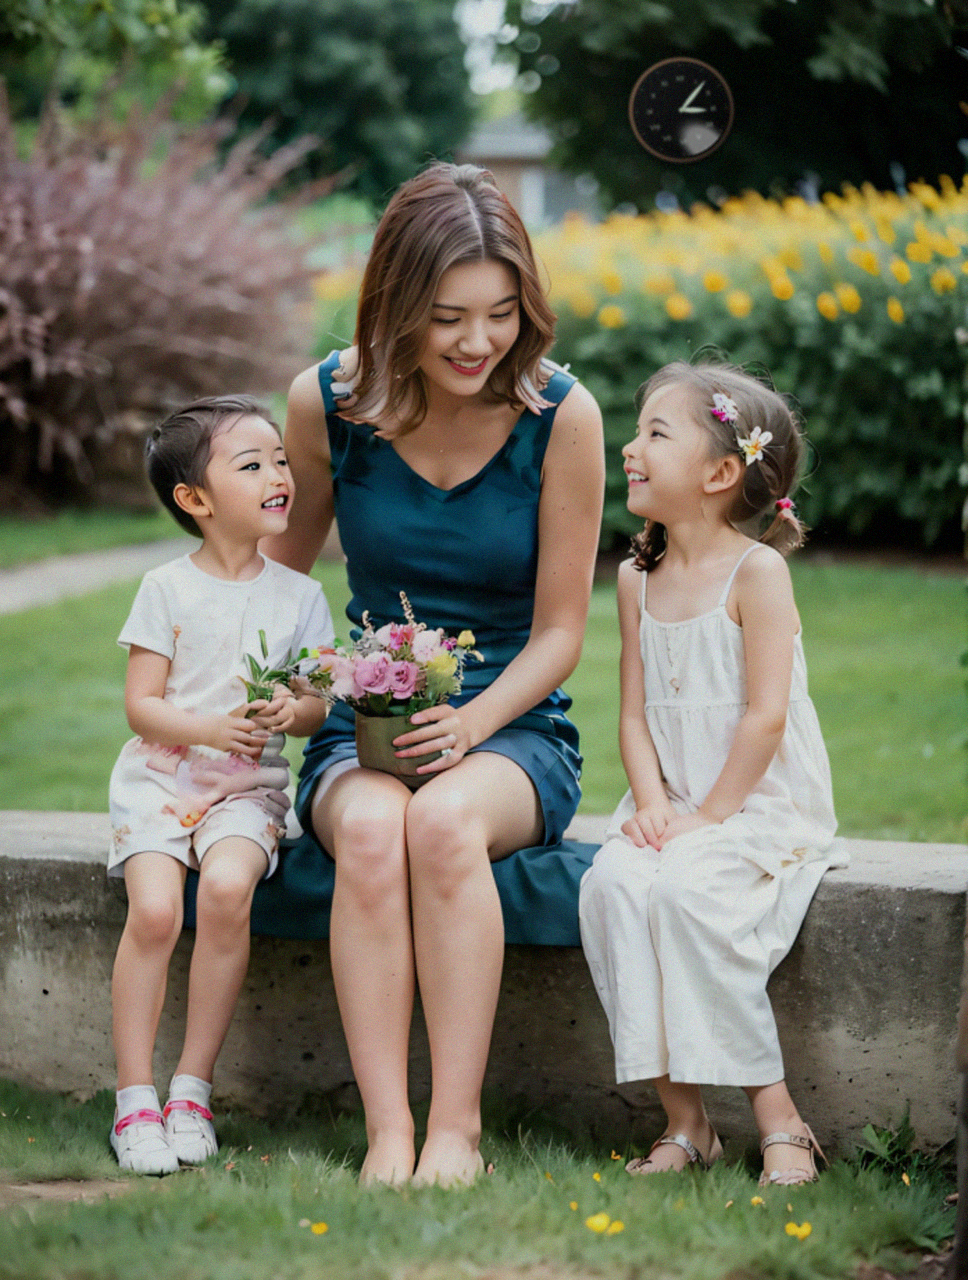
3 h 07 min
